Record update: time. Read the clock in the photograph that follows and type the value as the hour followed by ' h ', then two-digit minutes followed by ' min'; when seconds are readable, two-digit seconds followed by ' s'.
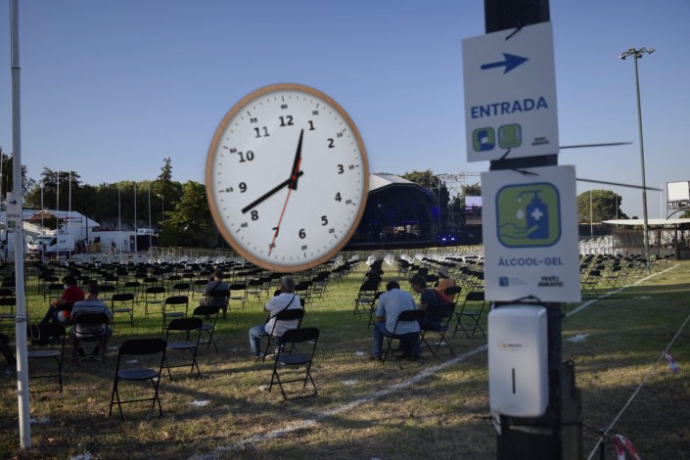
12 h 41 min 35 s
